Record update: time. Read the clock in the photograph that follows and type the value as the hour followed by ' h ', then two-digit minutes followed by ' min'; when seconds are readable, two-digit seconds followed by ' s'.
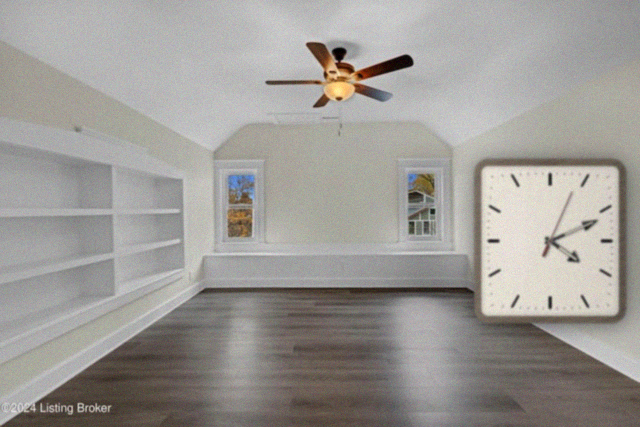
4 h 11 min 04 s
